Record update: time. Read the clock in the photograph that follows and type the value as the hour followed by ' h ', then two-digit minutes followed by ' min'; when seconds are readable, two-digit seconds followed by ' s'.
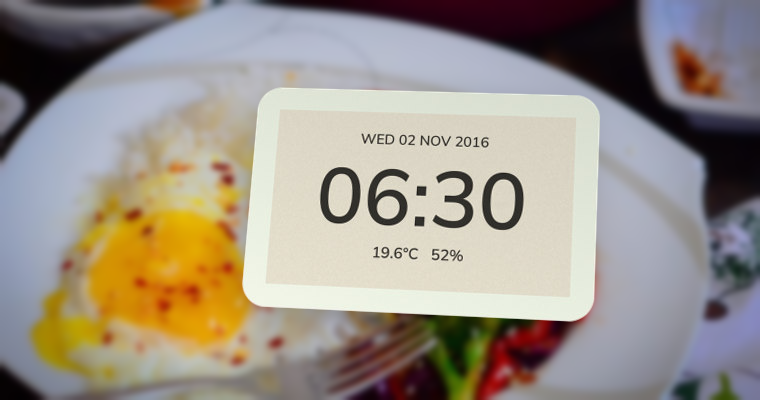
6 h 30 min
